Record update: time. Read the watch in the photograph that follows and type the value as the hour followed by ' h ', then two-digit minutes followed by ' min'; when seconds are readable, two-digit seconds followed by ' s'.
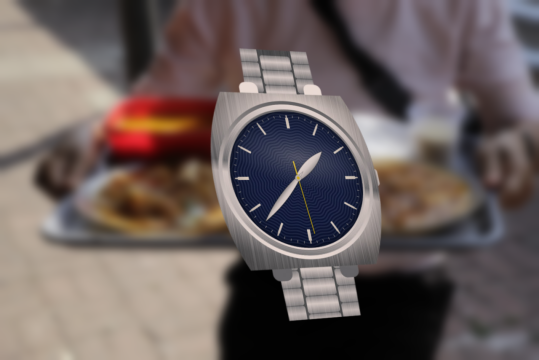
1 h 37 min 29 s
